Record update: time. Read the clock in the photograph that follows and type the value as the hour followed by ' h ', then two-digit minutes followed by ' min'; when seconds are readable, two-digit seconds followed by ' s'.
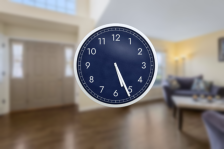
5 h 26 min
